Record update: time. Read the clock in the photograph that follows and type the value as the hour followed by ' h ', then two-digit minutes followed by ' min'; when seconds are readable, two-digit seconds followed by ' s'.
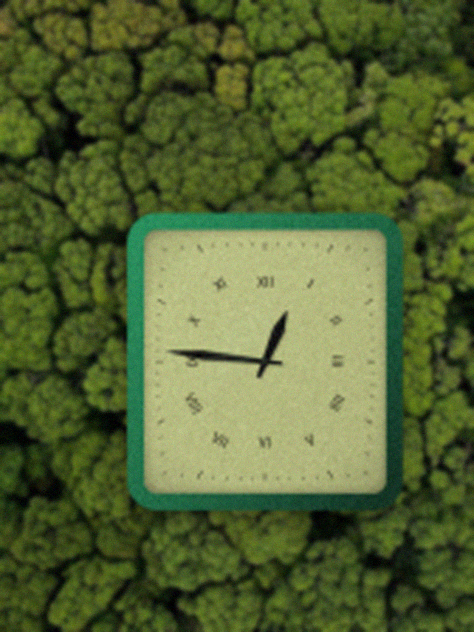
12 h 46 min
